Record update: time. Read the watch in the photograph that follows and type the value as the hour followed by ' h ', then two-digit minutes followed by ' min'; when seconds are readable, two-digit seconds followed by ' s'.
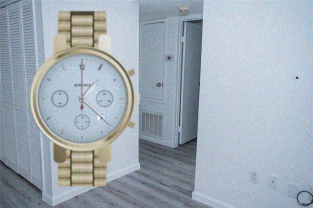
1 h 22 min
